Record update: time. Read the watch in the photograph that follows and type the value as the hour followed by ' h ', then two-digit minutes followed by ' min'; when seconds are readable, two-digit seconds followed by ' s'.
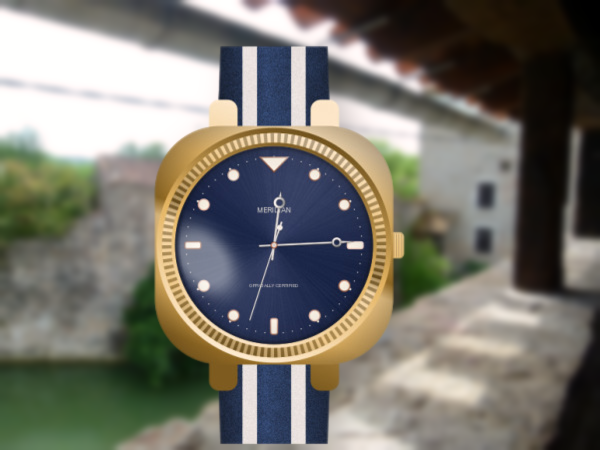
12 h 14 min 33 s
